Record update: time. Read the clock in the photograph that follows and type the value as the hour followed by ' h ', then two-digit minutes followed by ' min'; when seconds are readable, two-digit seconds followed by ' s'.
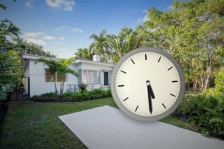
5 h 30 min
